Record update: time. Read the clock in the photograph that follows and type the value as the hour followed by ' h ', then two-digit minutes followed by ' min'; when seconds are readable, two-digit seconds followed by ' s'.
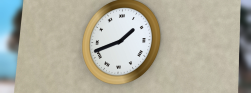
1 h 42 min
